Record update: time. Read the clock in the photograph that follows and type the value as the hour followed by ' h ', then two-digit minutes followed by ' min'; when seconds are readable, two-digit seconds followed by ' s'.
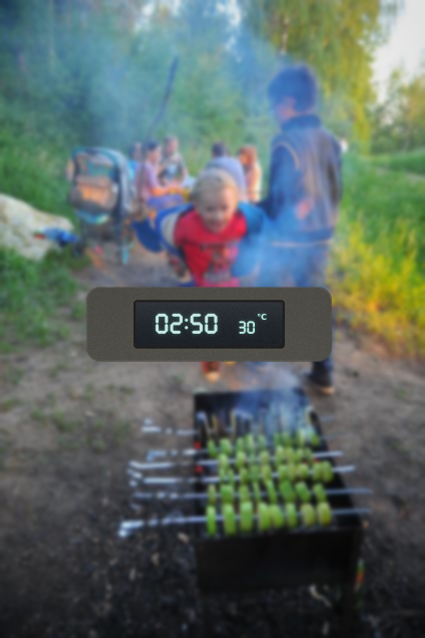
2 h 50 min
